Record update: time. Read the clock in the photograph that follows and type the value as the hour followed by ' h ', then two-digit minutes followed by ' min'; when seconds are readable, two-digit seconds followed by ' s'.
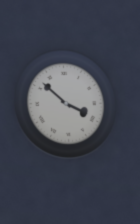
3 h 52 min
